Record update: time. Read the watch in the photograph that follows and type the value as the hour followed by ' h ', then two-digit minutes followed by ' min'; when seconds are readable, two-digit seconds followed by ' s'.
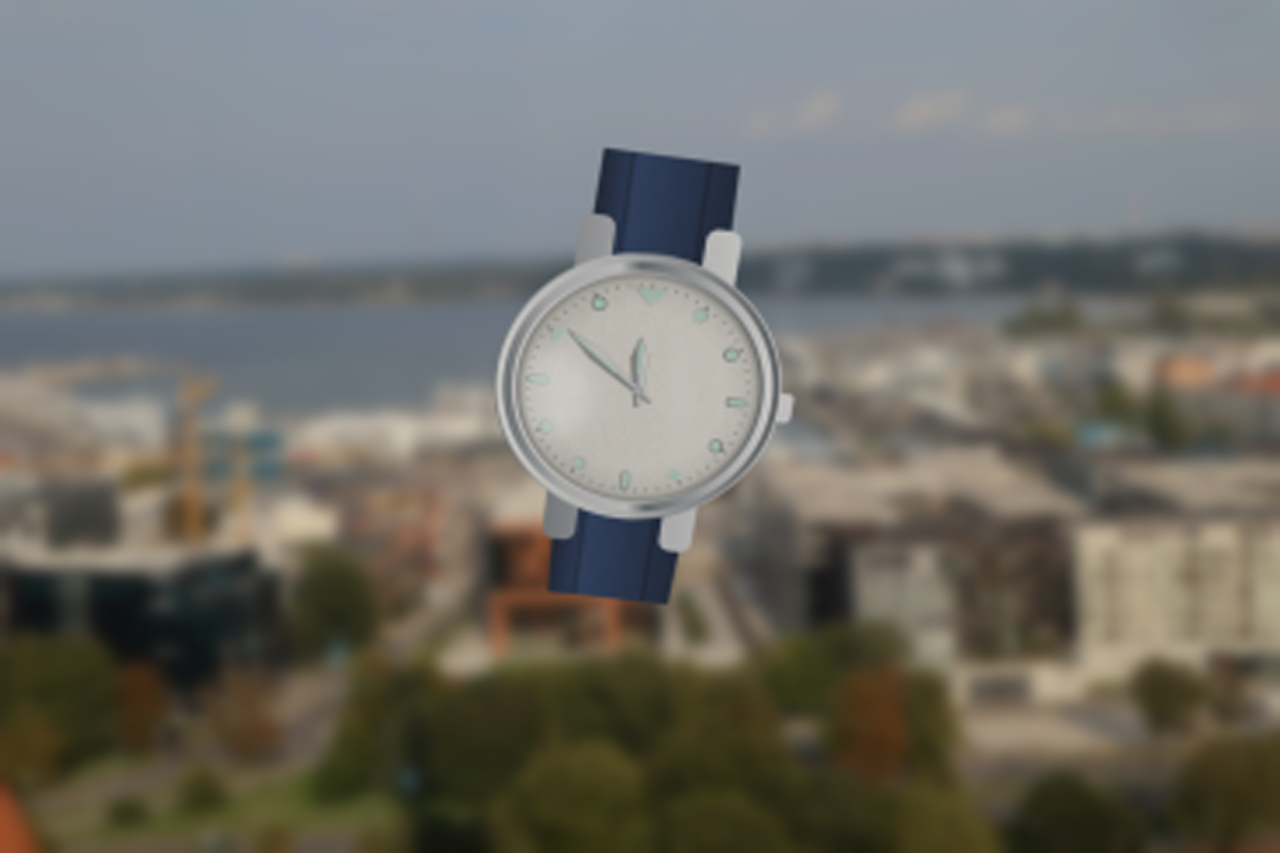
11 h 51 min
